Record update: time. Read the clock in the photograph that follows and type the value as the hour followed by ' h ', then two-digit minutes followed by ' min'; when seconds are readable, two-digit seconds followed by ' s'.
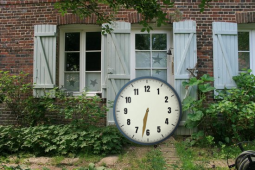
6 h 32 min
